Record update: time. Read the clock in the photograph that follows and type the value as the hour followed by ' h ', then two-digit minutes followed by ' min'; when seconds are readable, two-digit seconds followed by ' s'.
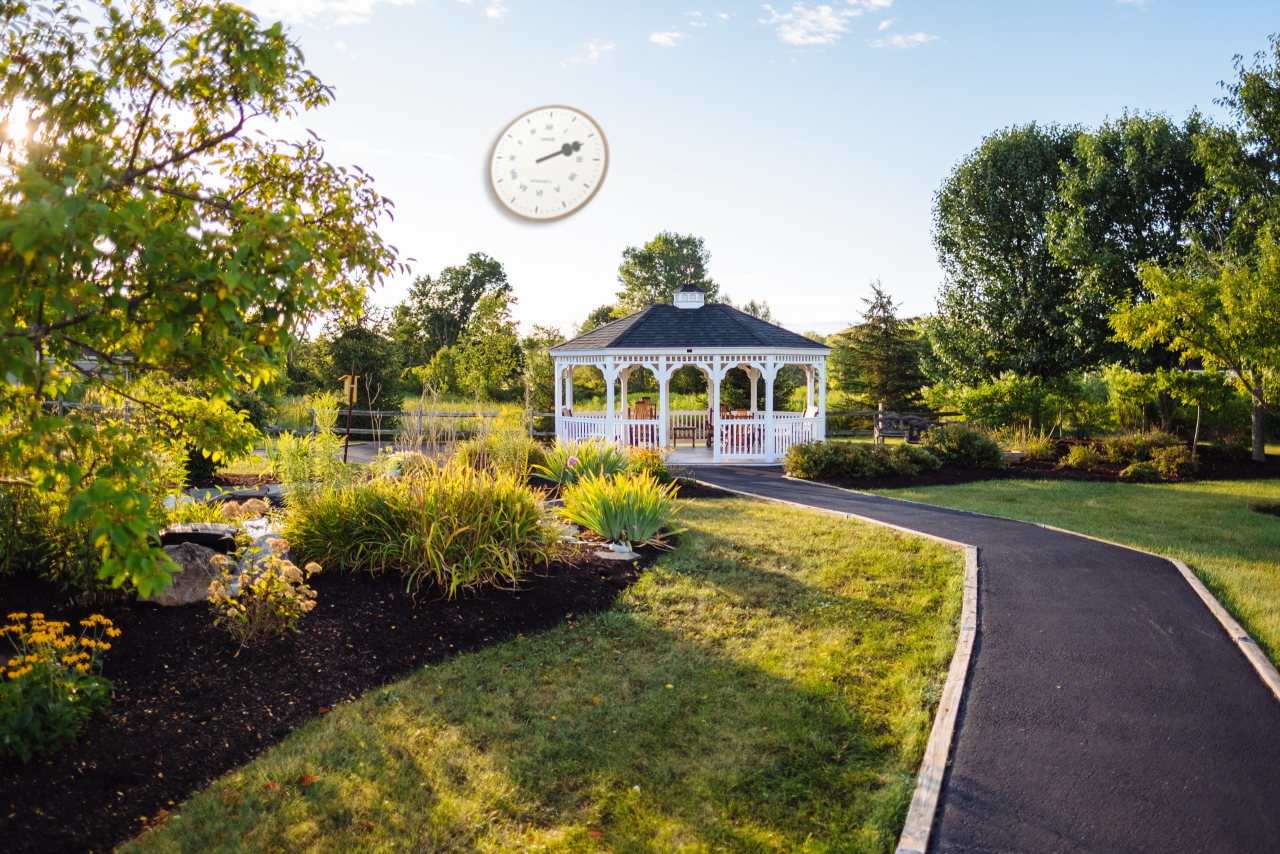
2 h 11 min
